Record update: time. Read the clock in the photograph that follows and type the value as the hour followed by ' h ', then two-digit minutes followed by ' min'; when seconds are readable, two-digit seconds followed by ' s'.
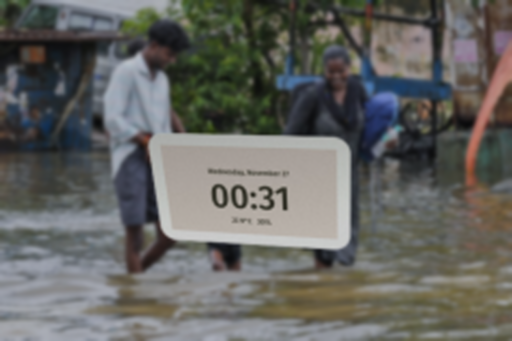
0 h 31 min
